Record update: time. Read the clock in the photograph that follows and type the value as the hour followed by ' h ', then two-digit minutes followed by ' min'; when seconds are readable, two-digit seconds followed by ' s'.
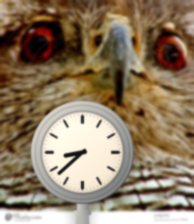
8 h 38 min
